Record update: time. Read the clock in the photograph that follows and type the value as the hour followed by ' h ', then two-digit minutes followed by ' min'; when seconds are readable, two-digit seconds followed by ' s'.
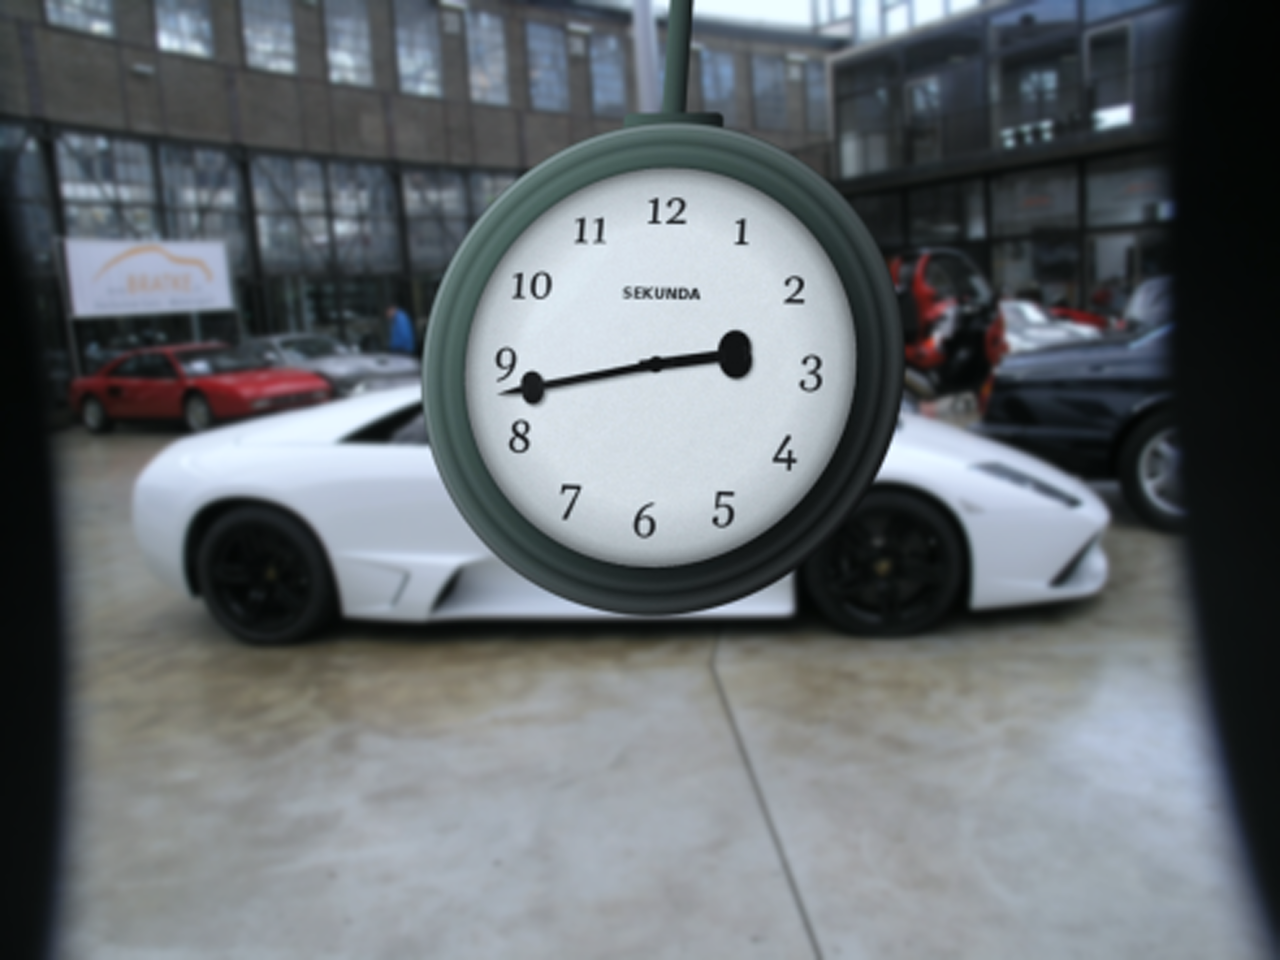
2 h 43 min
